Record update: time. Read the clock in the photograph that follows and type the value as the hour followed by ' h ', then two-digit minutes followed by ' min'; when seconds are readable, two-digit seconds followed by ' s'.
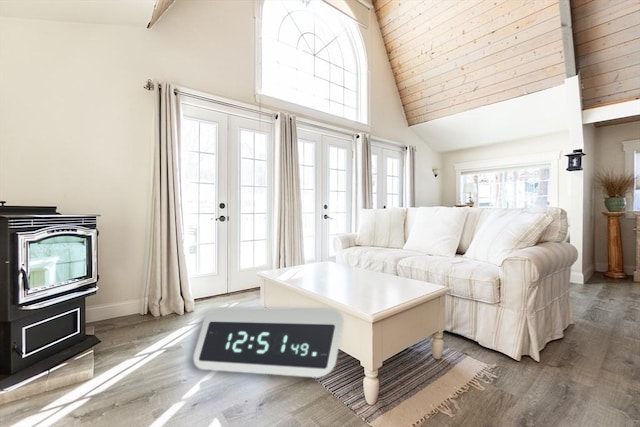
12 h 51 min 49 s
